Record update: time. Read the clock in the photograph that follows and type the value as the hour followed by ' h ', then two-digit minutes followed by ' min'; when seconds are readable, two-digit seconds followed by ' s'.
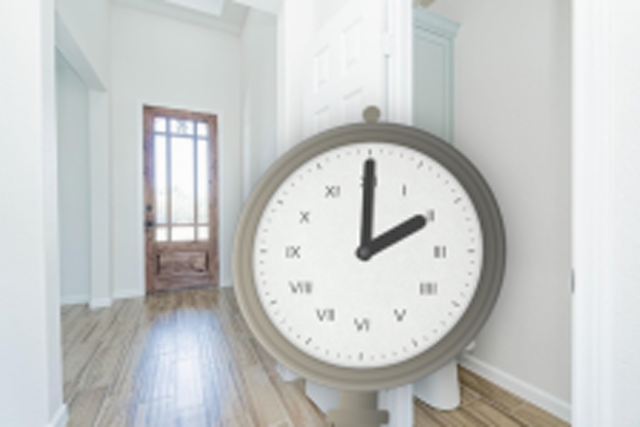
2 h 00 min
